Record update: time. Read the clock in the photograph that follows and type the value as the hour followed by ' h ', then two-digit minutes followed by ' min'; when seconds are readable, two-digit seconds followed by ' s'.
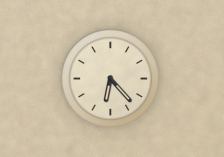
6 h 23 min
